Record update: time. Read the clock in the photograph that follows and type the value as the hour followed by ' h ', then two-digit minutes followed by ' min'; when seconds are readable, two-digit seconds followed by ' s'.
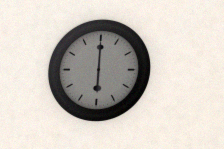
6 h 00 min
